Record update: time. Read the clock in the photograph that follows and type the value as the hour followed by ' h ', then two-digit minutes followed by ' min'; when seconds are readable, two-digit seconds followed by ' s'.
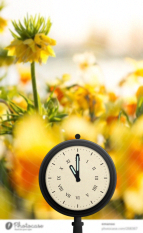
11 h 00 min
